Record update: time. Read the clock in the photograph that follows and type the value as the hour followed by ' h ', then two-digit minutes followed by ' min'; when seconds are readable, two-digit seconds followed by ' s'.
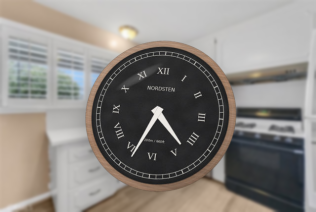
4 h 34 min
